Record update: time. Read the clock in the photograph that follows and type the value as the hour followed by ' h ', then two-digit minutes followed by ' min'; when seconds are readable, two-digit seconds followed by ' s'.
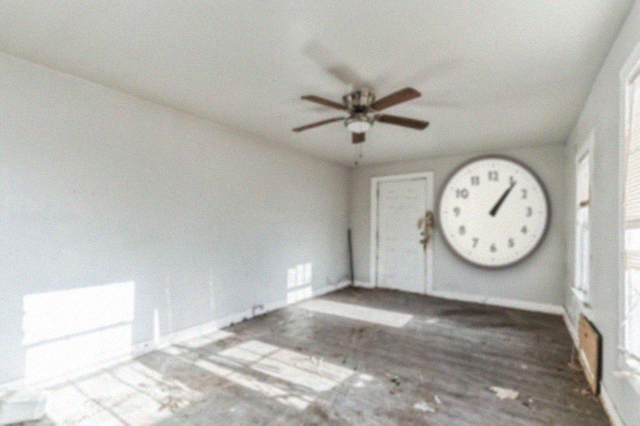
1 h 06 min
